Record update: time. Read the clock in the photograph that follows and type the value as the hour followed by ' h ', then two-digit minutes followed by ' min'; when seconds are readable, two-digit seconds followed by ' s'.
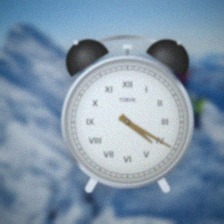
4 h 20 min
